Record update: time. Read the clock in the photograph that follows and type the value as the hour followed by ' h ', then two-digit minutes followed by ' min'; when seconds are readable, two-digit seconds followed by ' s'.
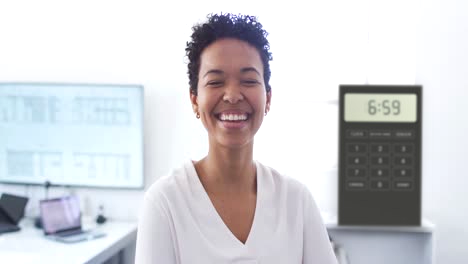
6 h 59 min
